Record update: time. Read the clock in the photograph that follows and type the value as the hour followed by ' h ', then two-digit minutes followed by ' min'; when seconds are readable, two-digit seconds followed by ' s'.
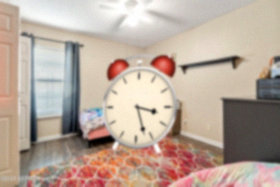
3 h 27 min
